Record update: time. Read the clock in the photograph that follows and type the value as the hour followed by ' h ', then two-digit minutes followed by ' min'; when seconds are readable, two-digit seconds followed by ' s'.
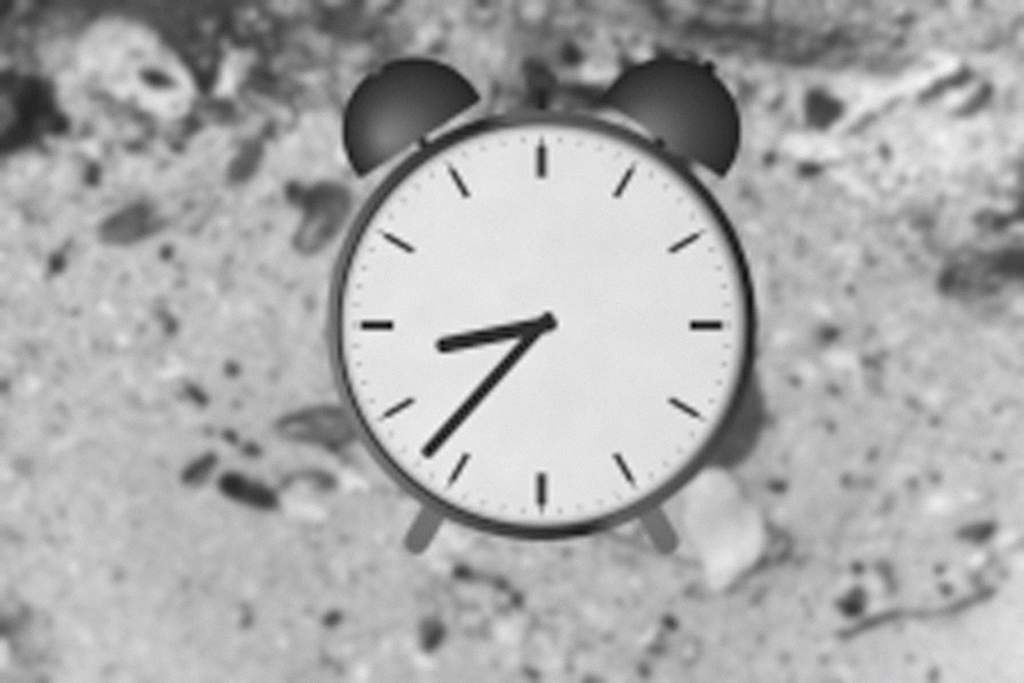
8 h 37 min
